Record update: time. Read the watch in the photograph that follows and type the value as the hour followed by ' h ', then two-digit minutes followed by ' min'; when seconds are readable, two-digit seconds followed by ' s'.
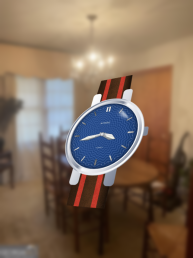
3 h 43 min
